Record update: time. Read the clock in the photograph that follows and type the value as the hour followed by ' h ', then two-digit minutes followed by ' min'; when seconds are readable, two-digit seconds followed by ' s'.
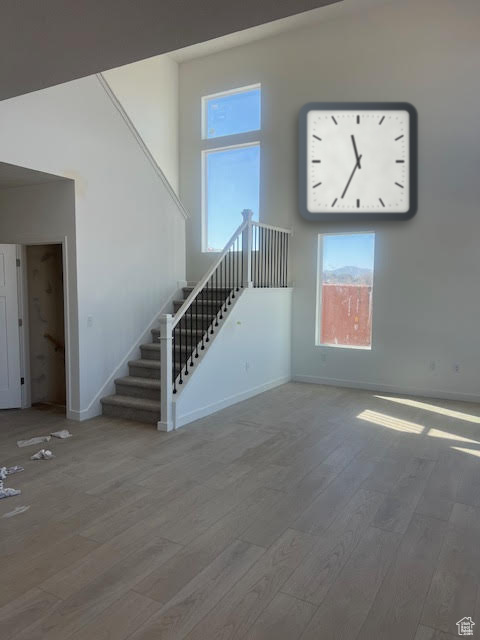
11 h 34 min
